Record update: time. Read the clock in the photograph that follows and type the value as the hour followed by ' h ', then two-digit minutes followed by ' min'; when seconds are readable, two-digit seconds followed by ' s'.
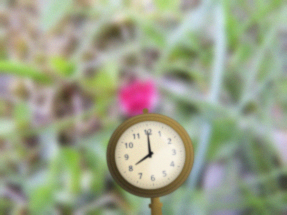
8 h 00 min
